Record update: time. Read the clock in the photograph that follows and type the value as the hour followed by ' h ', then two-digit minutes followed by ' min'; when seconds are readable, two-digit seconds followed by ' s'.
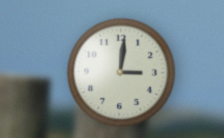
3 h 01 min
